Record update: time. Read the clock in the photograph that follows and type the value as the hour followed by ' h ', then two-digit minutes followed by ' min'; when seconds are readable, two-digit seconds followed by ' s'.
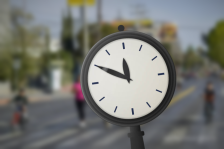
11 h 50 min
